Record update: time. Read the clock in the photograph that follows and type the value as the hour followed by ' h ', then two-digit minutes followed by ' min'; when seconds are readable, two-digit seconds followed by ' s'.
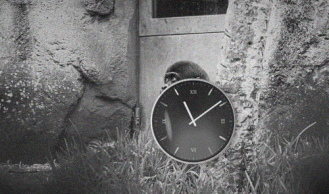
11 h 09 min
